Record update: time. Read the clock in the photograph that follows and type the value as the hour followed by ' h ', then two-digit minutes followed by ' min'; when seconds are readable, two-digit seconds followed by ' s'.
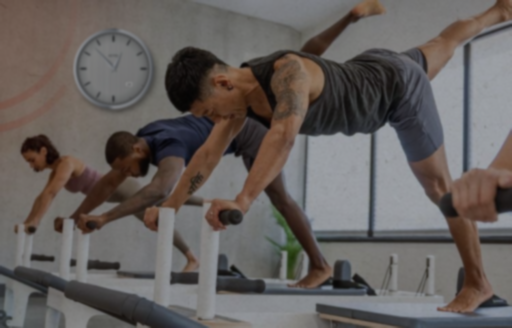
12 h 53 min
